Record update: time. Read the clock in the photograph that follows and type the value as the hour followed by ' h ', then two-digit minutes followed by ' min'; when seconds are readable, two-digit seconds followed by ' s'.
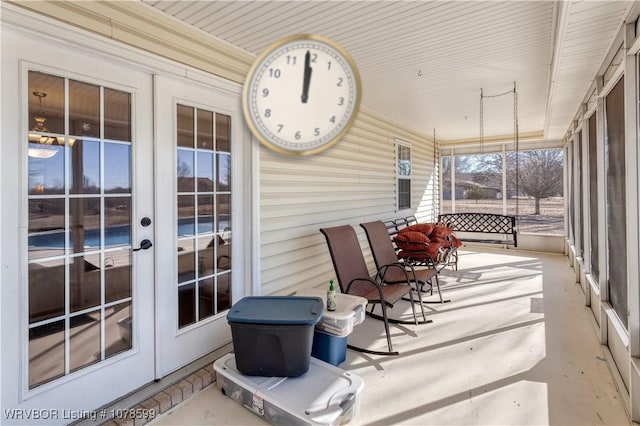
11 h 59 min
